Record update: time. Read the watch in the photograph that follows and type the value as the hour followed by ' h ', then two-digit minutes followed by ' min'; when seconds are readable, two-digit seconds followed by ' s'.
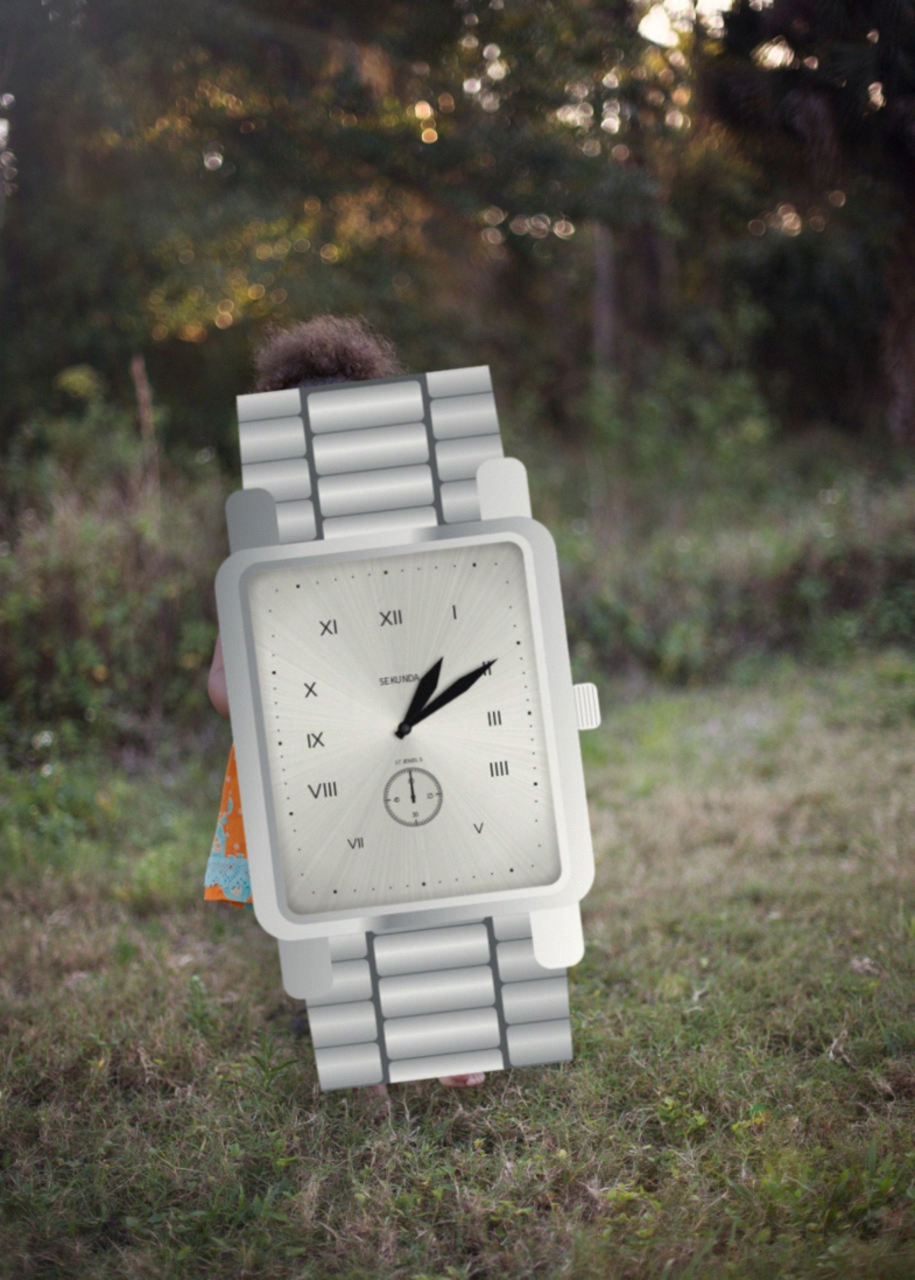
1 h 10 min
